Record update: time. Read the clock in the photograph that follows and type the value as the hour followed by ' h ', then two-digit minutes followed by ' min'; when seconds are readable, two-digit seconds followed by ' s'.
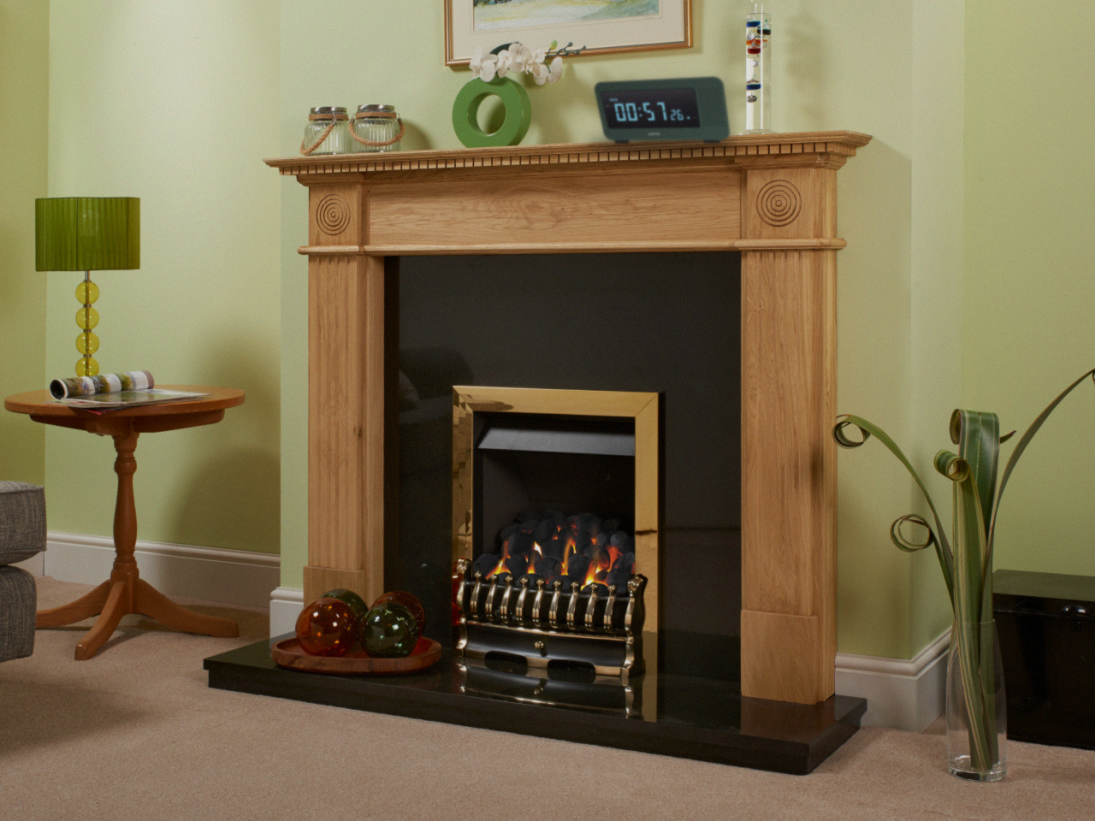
0 h 57 min
